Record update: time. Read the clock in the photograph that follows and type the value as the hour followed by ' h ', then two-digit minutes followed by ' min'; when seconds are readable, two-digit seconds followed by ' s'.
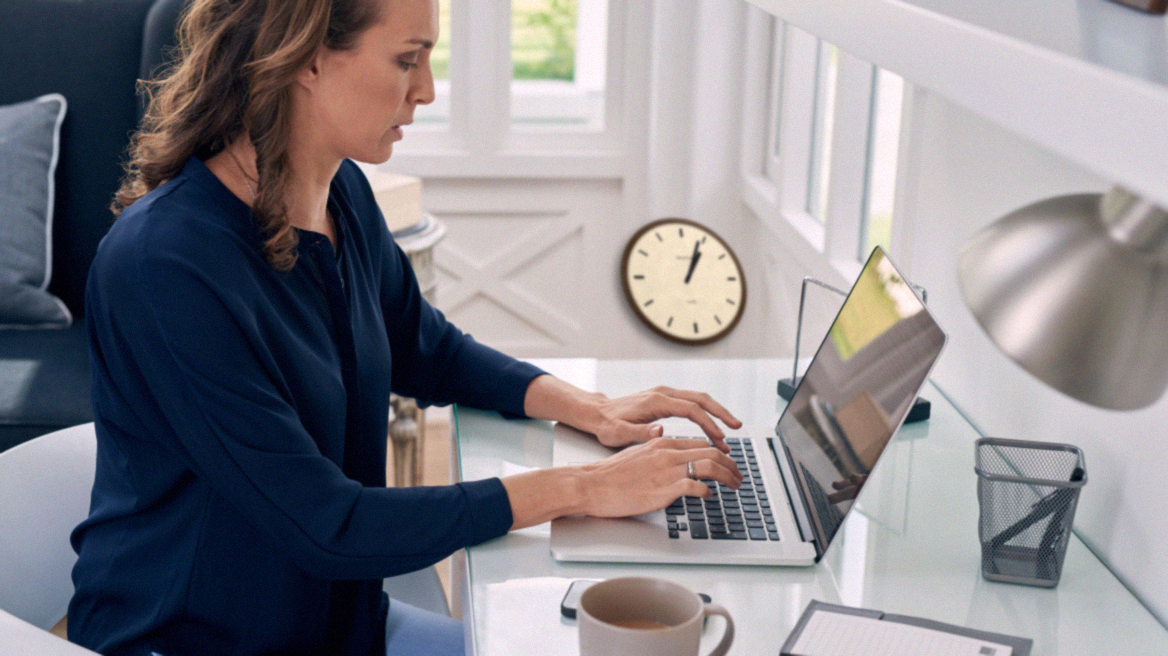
1 h 04 min
